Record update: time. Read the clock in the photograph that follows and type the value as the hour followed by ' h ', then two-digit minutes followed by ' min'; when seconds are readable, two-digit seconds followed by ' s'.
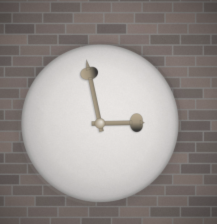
2 h 58 min
